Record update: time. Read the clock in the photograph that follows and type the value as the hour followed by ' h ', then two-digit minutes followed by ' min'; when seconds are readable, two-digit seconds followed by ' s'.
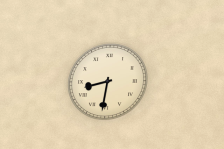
8 h 31 min
